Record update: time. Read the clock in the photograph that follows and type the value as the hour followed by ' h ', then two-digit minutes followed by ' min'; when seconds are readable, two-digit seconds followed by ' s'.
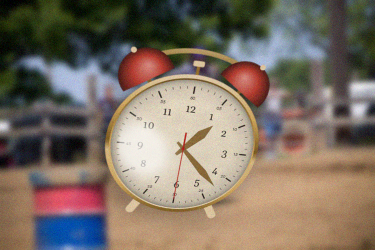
1 h 22 min 30 s
